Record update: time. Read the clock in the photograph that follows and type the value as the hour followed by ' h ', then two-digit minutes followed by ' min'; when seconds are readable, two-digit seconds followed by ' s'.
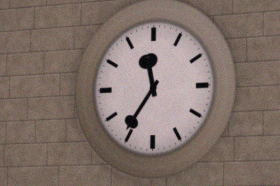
11 h 36 min
